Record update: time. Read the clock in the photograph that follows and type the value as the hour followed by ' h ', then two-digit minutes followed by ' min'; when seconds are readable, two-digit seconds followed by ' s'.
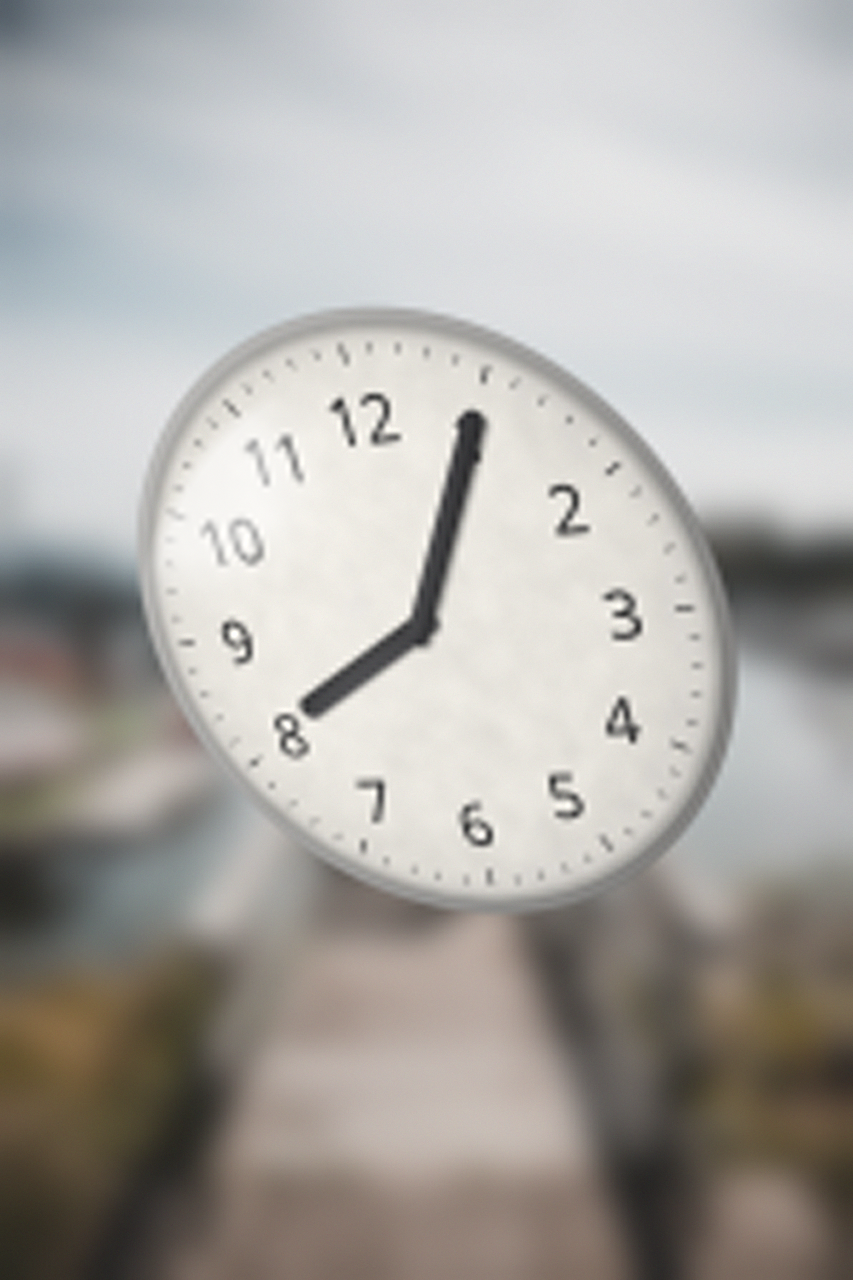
8 h 05 min
